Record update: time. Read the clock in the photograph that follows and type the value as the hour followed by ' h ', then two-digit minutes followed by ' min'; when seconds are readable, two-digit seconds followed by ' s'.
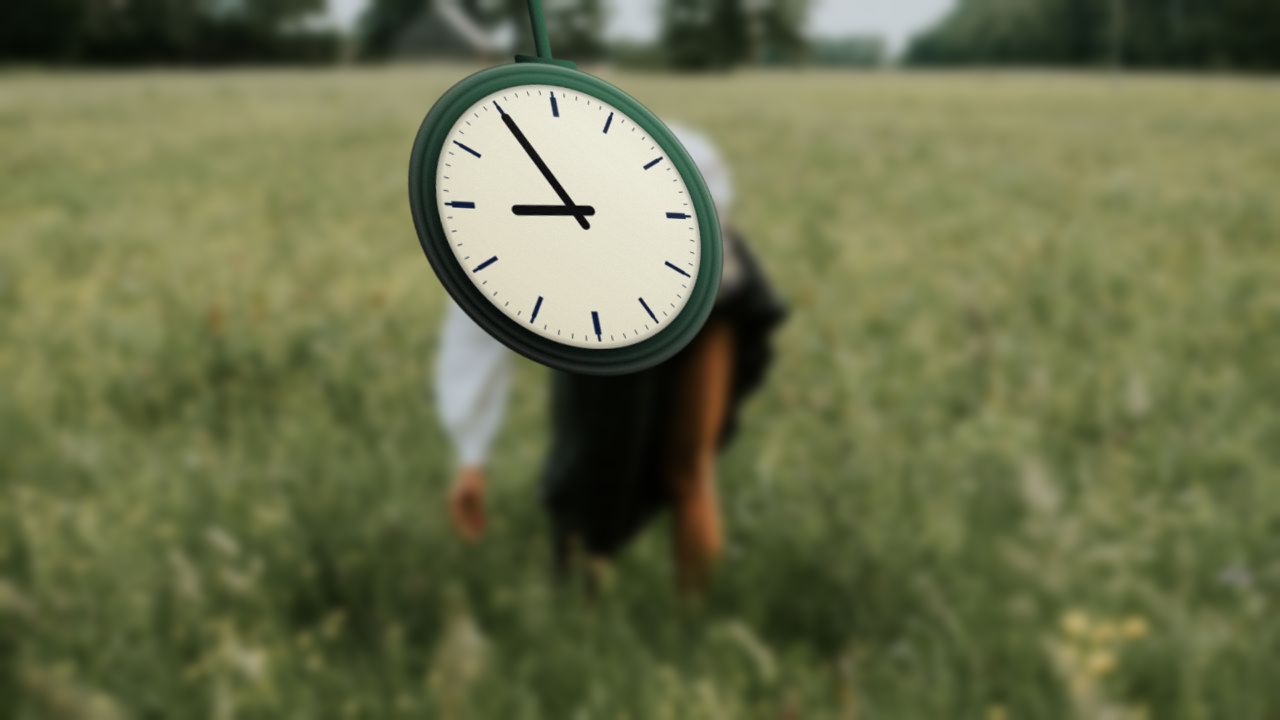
8 h 55 min
